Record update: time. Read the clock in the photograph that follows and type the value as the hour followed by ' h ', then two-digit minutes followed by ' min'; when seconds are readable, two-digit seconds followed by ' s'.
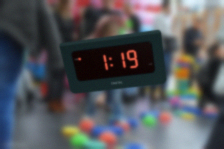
1 h 19 min
